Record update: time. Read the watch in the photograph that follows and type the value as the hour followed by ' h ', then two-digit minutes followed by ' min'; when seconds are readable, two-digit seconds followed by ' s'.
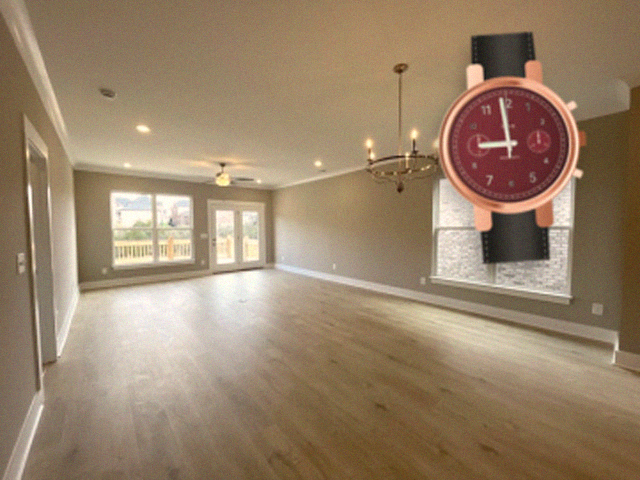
8 h 59 min
